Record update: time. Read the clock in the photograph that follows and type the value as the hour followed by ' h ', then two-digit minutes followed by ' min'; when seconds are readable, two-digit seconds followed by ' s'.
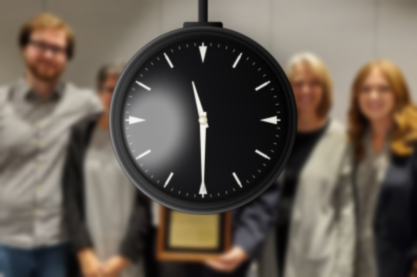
11 h 30 min
